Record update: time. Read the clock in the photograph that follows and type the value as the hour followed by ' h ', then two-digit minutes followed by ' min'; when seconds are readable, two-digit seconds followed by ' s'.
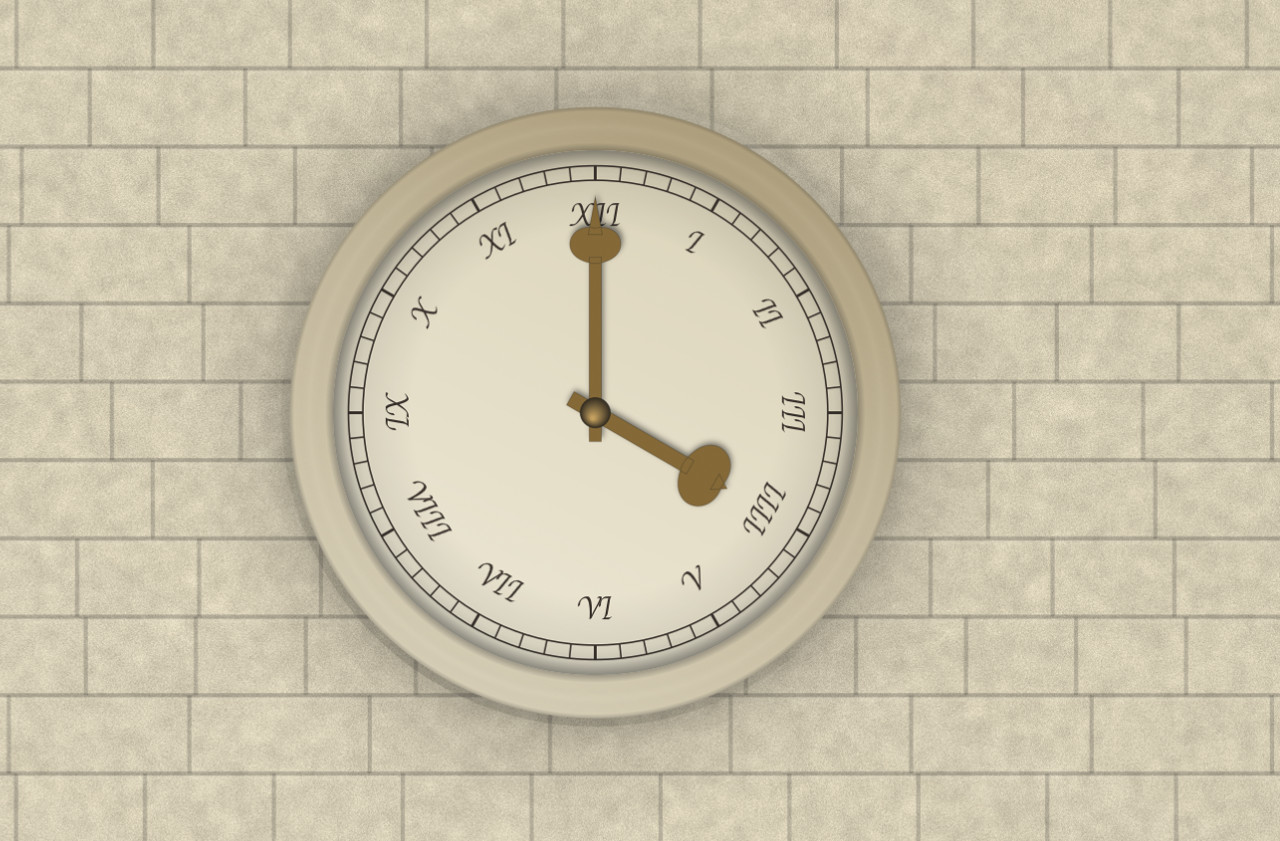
4 h 00 min
